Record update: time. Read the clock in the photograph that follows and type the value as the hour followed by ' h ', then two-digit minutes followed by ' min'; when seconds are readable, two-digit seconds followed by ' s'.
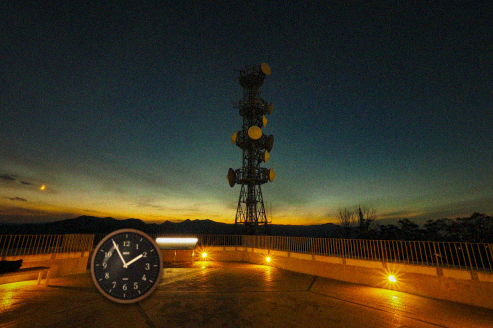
1 h 55 min
